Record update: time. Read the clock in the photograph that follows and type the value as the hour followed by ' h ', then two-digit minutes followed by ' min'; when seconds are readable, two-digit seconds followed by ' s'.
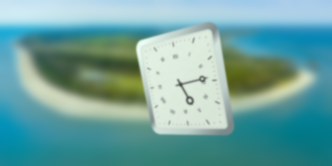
5 h 14 min
